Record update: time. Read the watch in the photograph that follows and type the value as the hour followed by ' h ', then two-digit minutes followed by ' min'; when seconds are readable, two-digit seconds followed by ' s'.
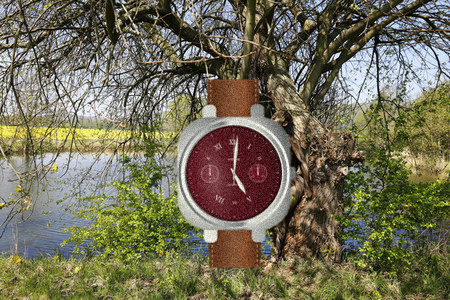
5 h 01 min
